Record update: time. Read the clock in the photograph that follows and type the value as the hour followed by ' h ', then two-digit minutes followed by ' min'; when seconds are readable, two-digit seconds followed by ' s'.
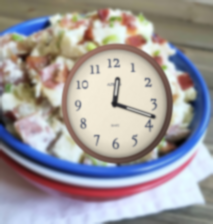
12 h 18 min
